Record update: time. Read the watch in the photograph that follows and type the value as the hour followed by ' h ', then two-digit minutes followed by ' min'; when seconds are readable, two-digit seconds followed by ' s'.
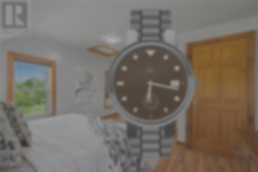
6 h 17 min
